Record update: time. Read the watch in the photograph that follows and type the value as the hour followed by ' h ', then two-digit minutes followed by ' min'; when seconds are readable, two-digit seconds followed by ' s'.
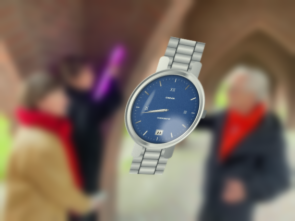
8 h 43 min
